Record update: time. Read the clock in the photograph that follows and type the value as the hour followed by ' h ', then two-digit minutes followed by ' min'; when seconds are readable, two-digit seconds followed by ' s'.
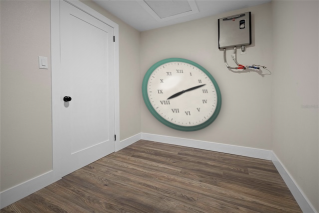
8 h 12 min
